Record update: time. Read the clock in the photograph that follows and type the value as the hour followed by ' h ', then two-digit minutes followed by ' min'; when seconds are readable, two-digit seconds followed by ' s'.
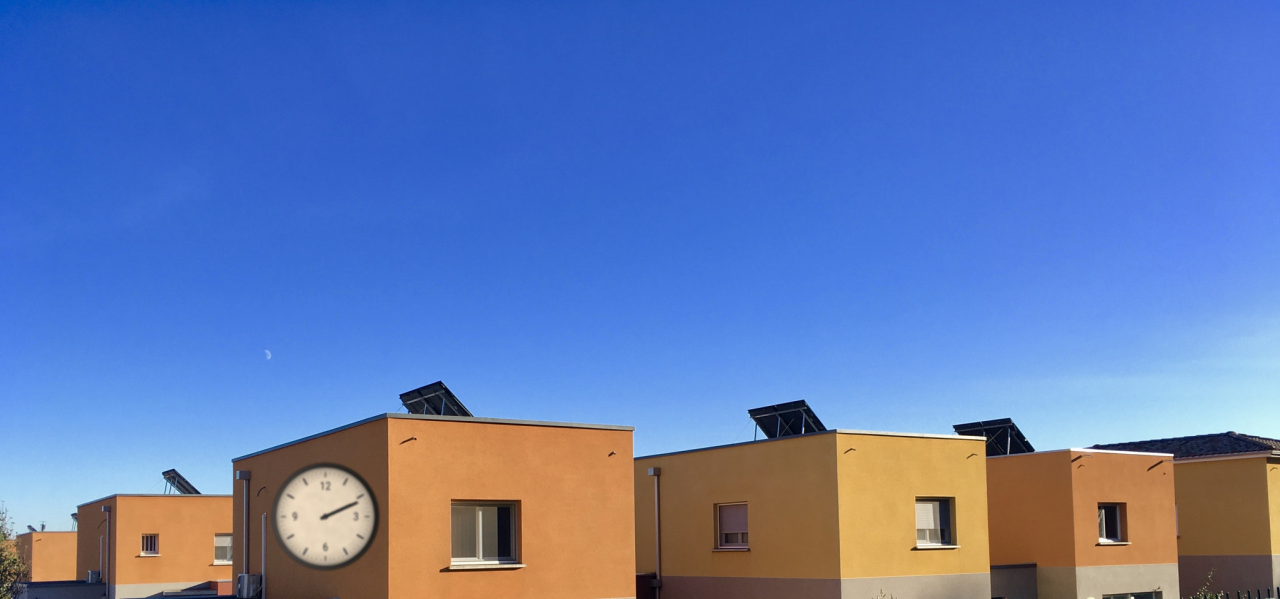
2 h 11 min
